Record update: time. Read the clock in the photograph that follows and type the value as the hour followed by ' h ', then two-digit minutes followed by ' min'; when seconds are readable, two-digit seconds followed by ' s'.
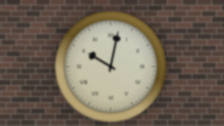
10 h 02 min
